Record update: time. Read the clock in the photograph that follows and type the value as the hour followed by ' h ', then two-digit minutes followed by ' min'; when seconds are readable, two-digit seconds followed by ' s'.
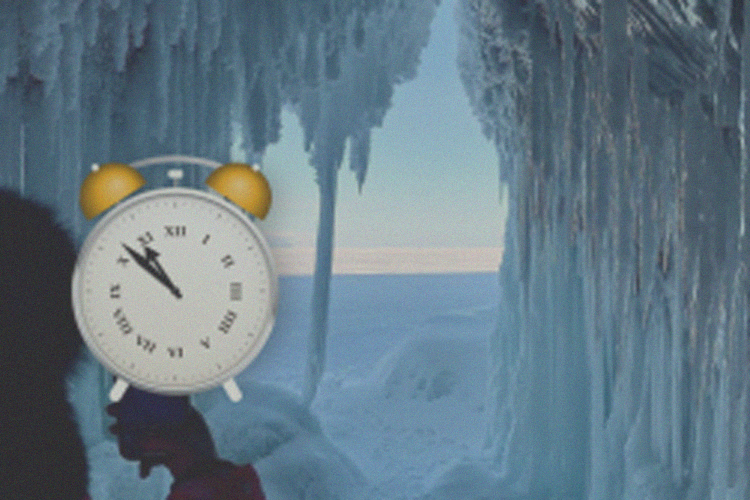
10 h 52 min
